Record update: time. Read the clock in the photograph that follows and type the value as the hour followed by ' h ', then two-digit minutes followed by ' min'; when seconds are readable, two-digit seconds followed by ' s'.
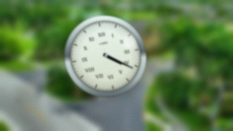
4 h 21 min
